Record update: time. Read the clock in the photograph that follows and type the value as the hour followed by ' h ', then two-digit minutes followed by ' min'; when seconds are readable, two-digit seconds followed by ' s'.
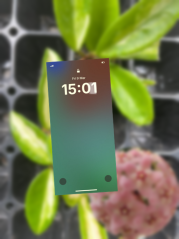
15 h 01 min
